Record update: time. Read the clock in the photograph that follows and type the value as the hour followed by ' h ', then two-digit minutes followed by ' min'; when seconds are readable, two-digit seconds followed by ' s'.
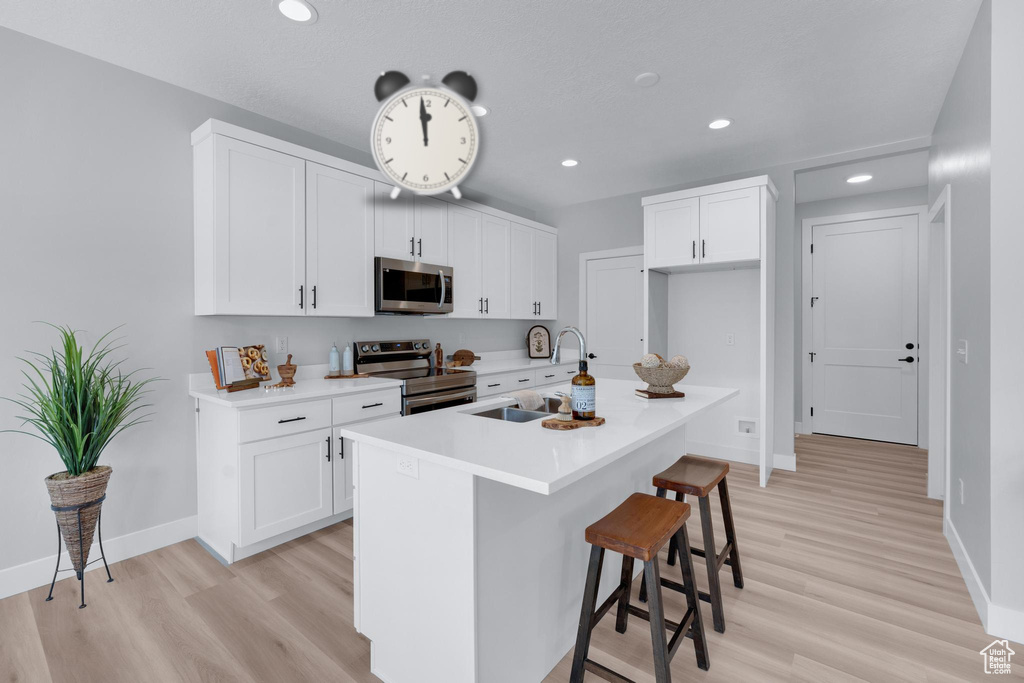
11 h 59 min
